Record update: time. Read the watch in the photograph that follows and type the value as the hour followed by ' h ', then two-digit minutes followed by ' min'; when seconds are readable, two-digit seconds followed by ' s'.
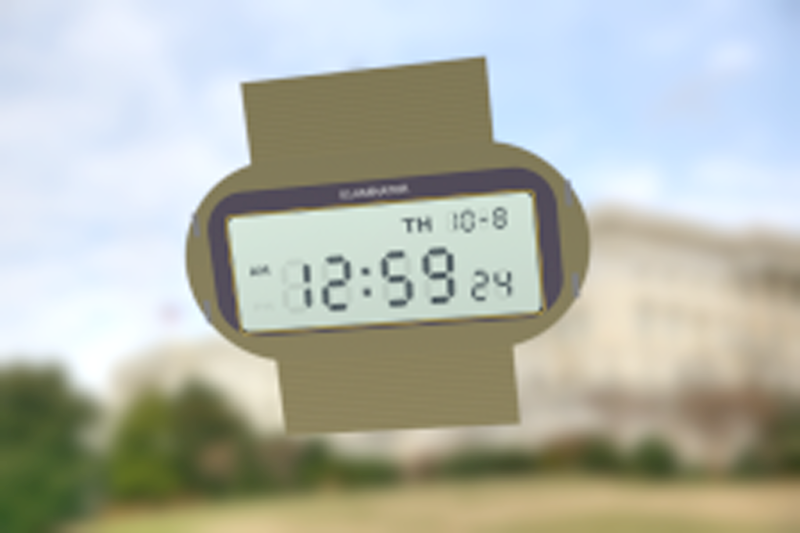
12 h 59 min 24 s
